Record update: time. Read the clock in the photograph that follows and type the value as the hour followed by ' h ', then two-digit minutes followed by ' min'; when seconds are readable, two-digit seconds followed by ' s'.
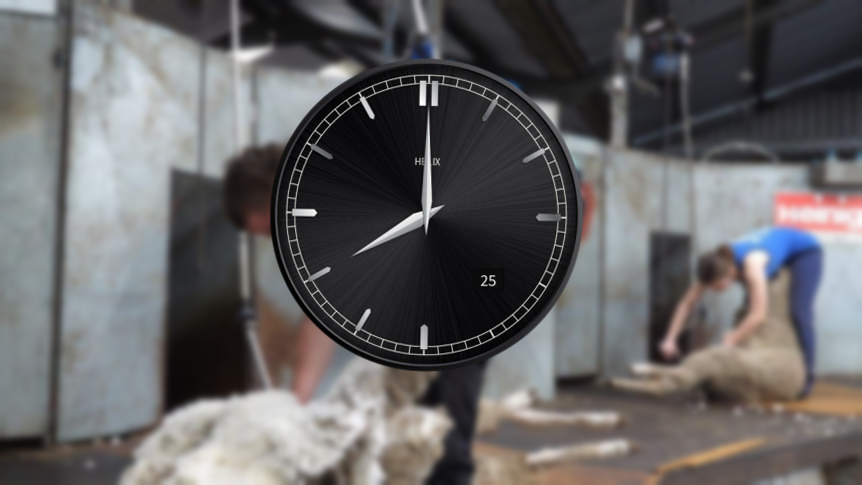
8 h 00 min
